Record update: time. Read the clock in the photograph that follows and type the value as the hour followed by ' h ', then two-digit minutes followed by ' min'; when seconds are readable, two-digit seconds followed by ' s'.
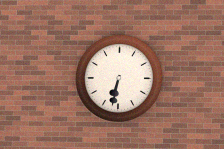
6 h 32 min
